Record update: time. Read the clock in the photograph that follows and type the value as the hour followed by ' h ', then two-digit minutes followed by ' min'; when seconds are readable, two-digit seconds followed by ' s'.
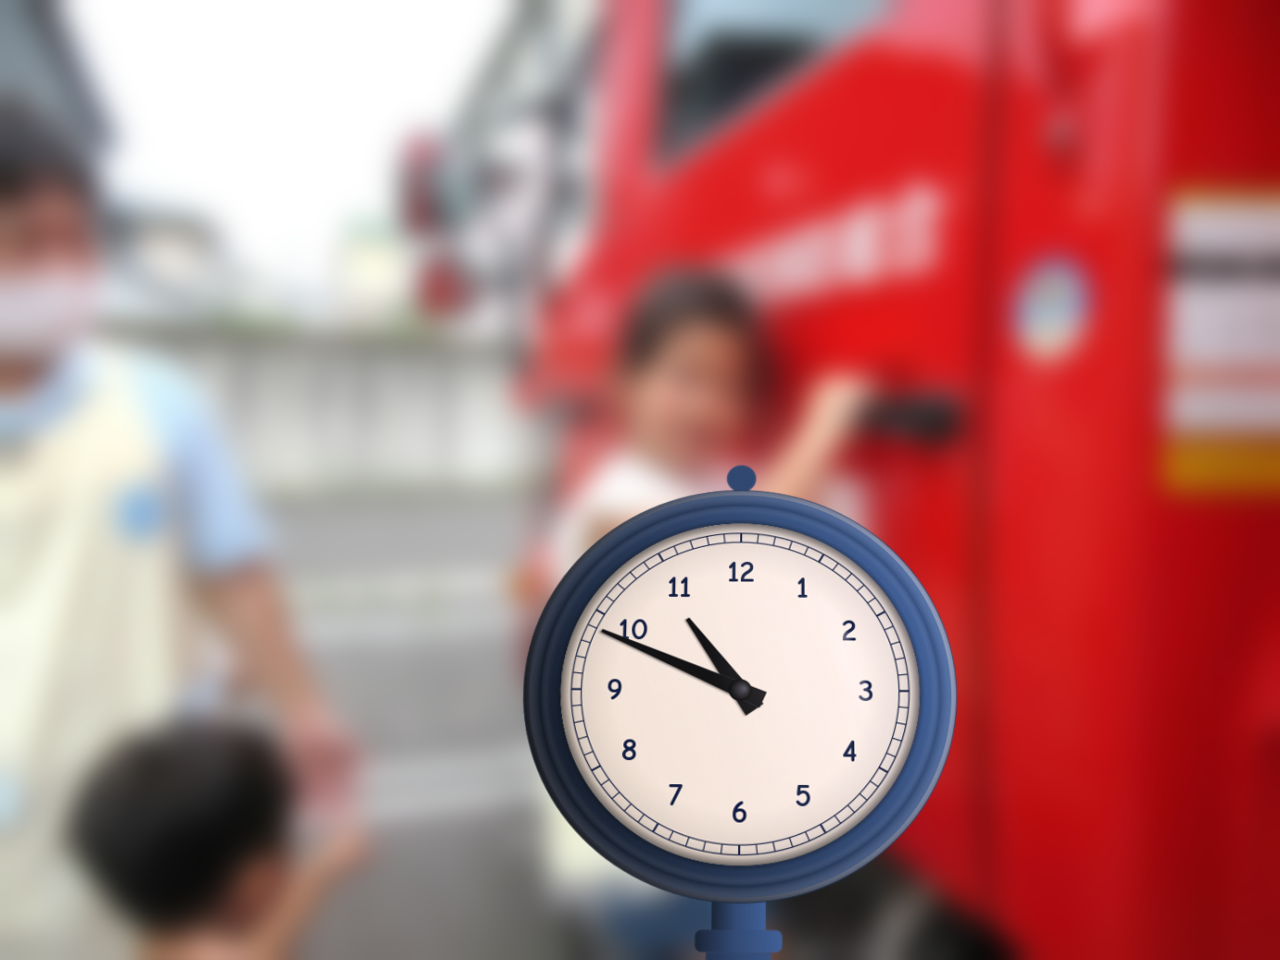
10 h 49 min
